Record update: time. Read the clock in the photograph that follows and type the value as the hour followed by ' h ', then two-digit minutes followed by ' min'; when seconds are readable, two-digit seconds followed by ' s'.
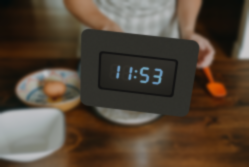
11 h 53 min
